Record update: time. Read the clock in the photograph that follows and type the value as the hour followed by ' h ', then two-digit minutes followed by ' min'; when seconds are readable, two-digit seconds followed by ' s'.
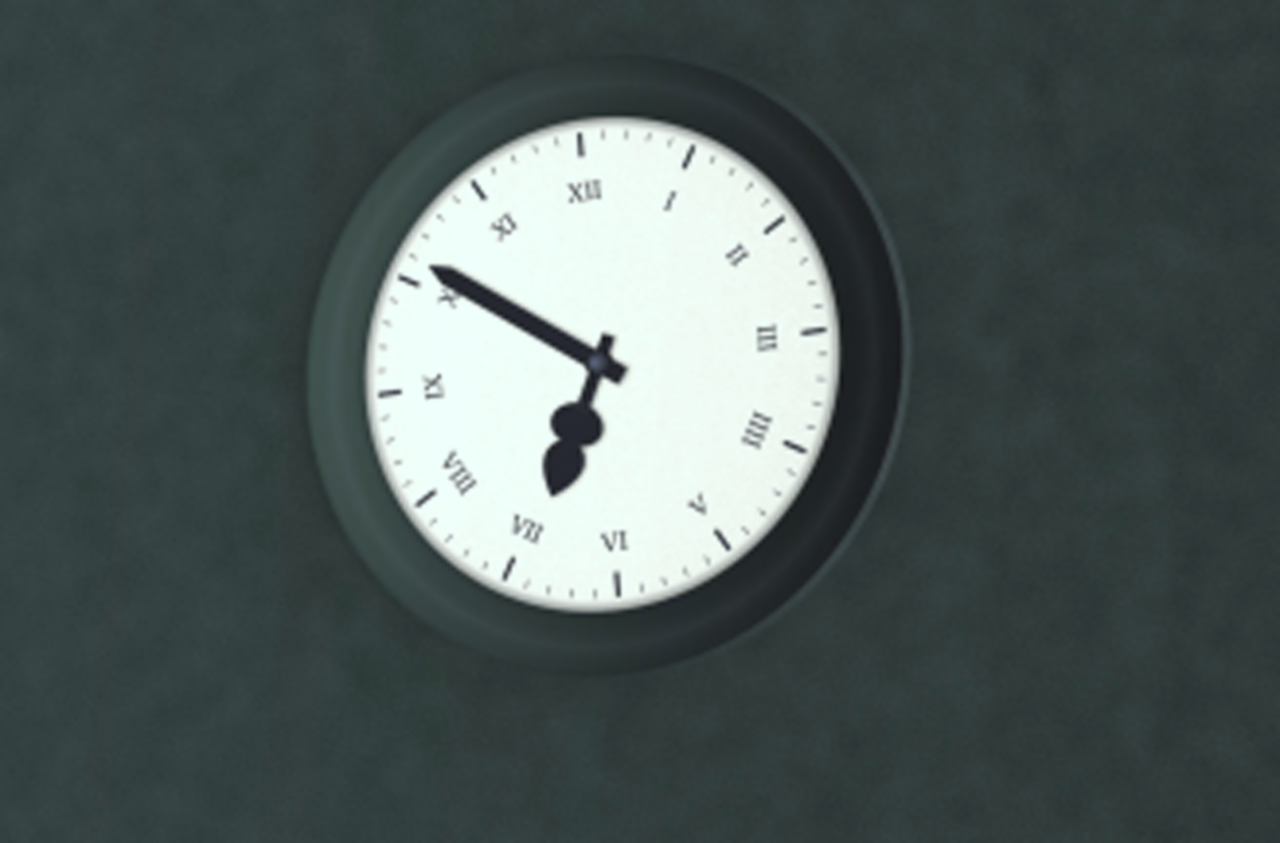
6 h 51 min
